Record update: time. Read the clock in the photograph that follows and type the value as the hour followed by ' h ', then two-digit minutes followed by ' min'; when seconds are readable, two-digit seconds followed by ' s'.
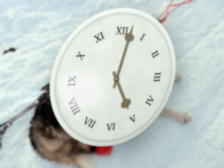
5 h 02 min
